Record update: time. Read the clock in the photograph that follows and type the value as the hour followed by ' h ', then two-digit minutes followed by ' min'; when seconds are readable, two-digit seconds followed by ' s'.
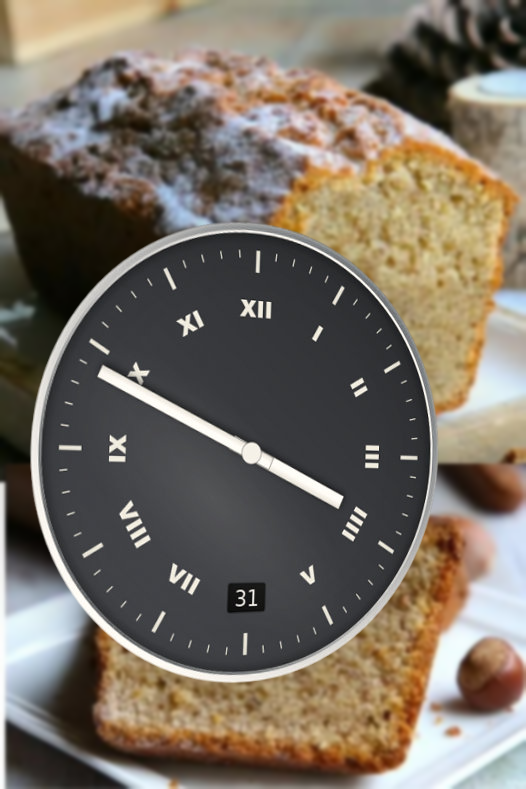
3 h 49 min
